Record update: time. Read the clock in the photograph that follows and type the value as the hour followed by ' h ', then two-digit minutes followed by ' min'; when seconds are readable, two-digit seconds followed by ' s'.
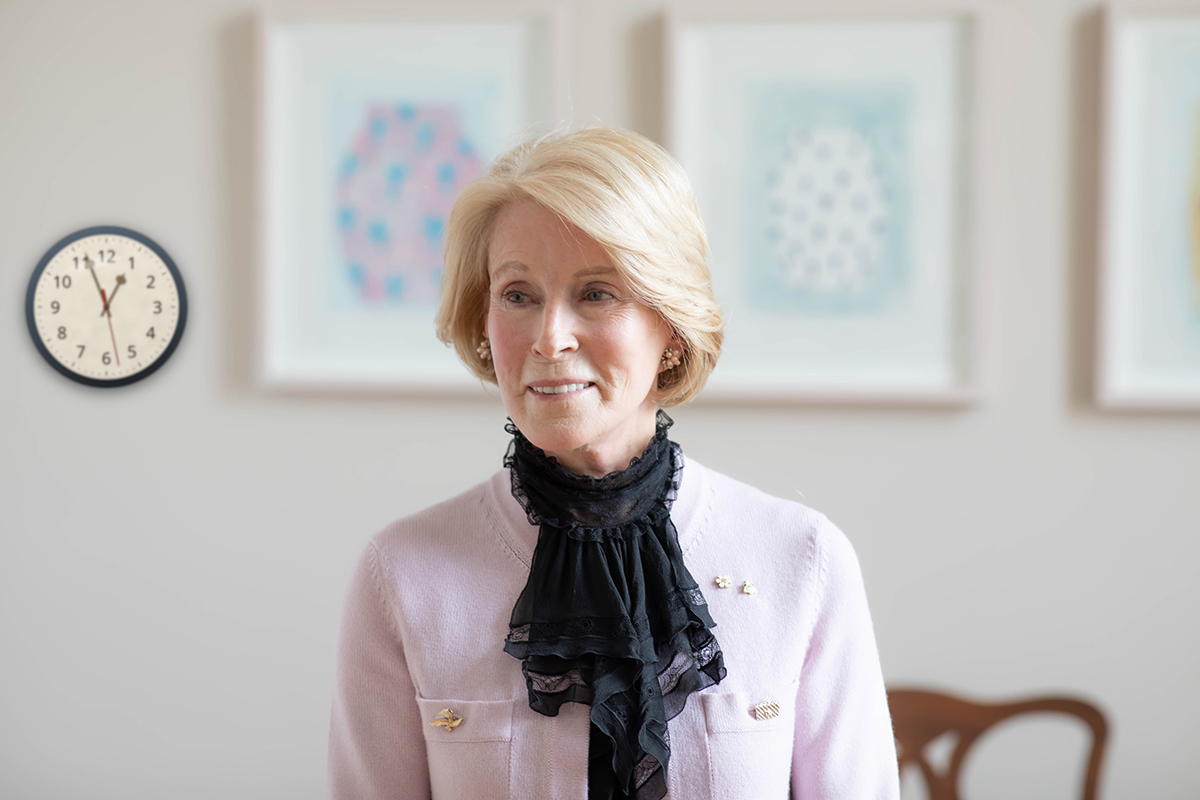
12 h 56 min 28 s
